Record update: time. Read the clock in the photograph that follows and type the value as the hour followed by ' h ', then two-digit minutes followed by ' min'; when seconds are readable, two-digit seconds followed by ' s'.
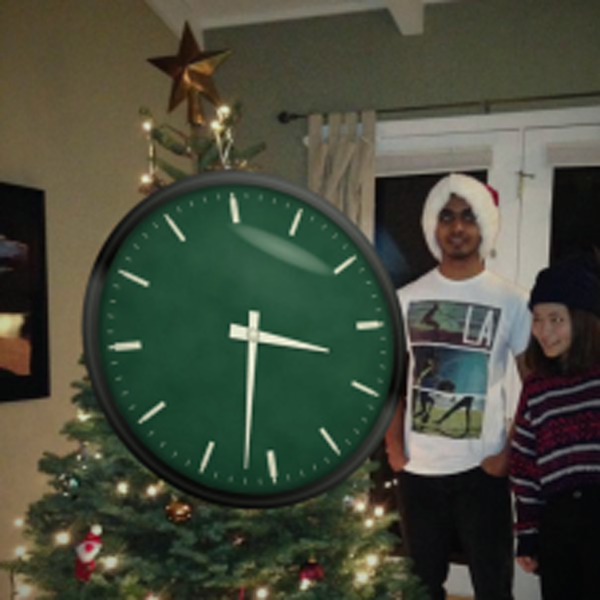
3 h 32 min
